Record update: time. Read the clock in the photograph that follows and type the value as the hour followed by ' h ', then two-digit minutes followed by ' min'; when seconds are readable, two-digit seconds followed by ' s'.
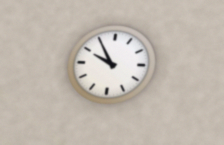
9 h 55 min
